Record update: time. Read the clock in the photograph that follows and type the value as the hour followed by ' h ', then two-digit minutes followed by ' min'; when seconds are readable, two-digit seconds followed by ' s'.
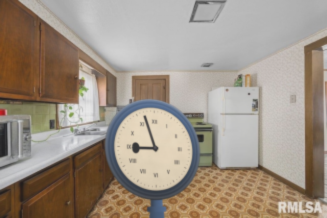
8 h 57 min
